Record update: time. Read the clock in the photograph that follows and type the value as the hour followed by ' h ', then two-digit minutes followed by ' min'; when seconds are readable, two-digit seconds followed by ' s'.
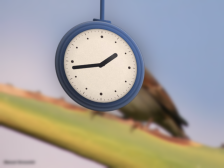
1 h 43 min
